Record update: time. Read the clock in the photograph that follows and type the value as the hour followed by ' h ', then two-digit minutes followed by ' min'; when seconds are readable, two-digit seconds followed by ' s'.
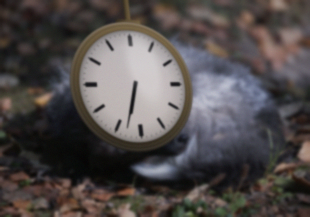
6 h 33 min
